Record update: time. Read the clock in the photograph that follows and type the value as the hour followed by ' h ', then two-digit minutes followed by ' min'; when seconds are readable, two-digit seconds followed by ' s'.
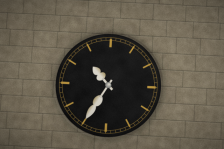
10 h 35 min
